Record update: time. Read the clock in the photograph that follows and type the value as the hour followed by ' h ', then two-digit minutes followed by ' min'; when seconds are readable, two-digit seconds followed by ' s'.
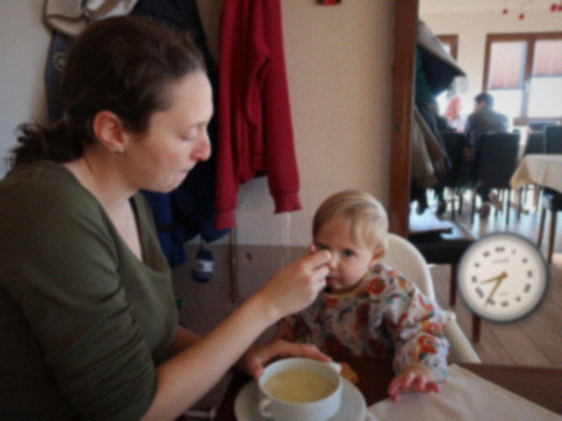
8 h 36 min
